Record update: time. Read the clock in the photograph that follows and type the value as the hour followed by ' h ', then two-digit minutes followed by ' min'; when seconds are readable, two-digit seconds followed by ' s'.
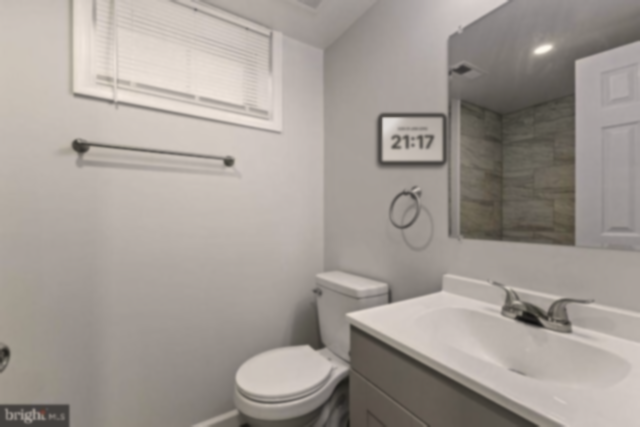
21 h 17 min
